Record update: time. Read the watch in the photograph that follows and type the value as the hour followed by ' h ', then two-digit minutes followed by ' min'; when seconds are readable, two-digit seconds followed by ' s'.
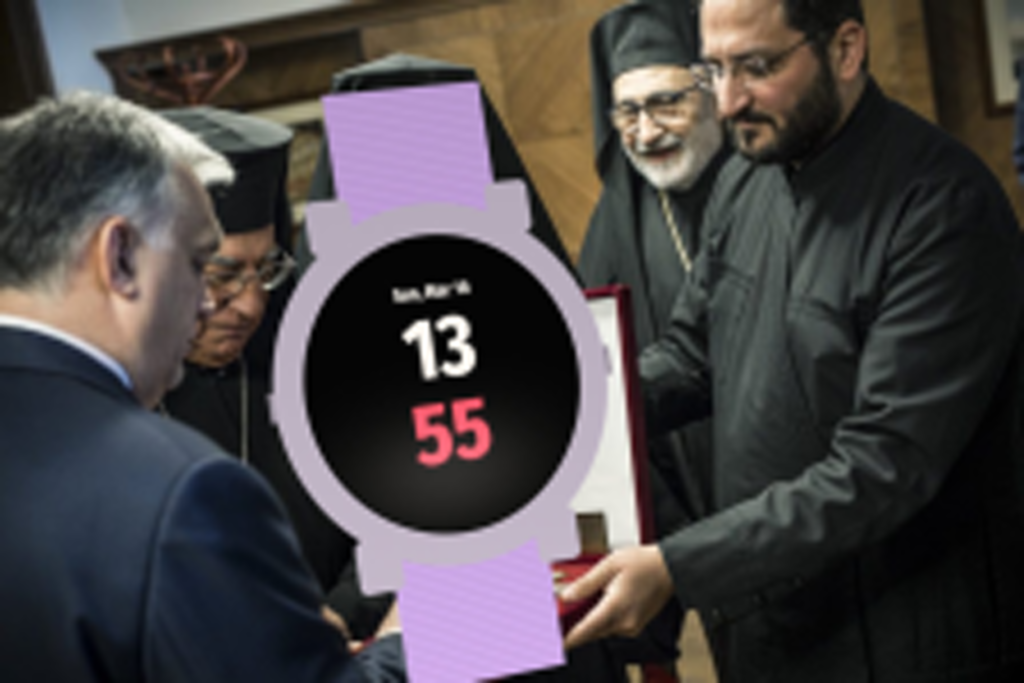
13 h 55 min
